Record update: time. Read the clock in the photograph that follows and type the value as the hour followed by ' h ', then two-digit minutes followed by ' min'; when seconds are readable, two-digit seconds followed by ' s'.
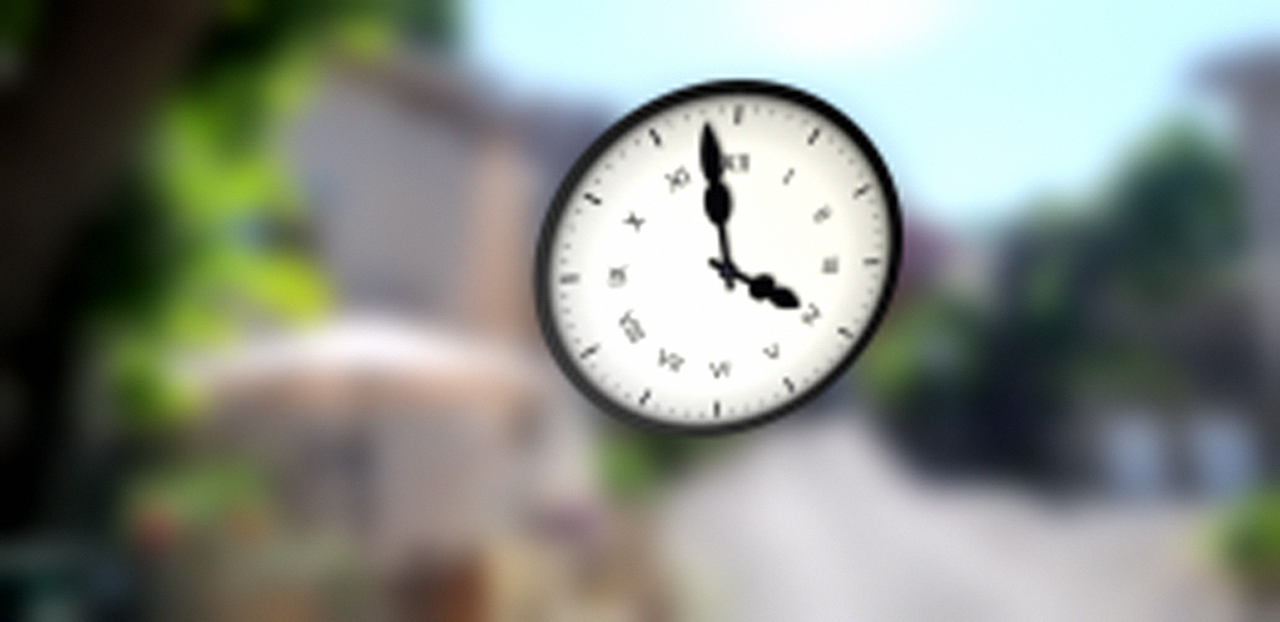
3 h 58 min
